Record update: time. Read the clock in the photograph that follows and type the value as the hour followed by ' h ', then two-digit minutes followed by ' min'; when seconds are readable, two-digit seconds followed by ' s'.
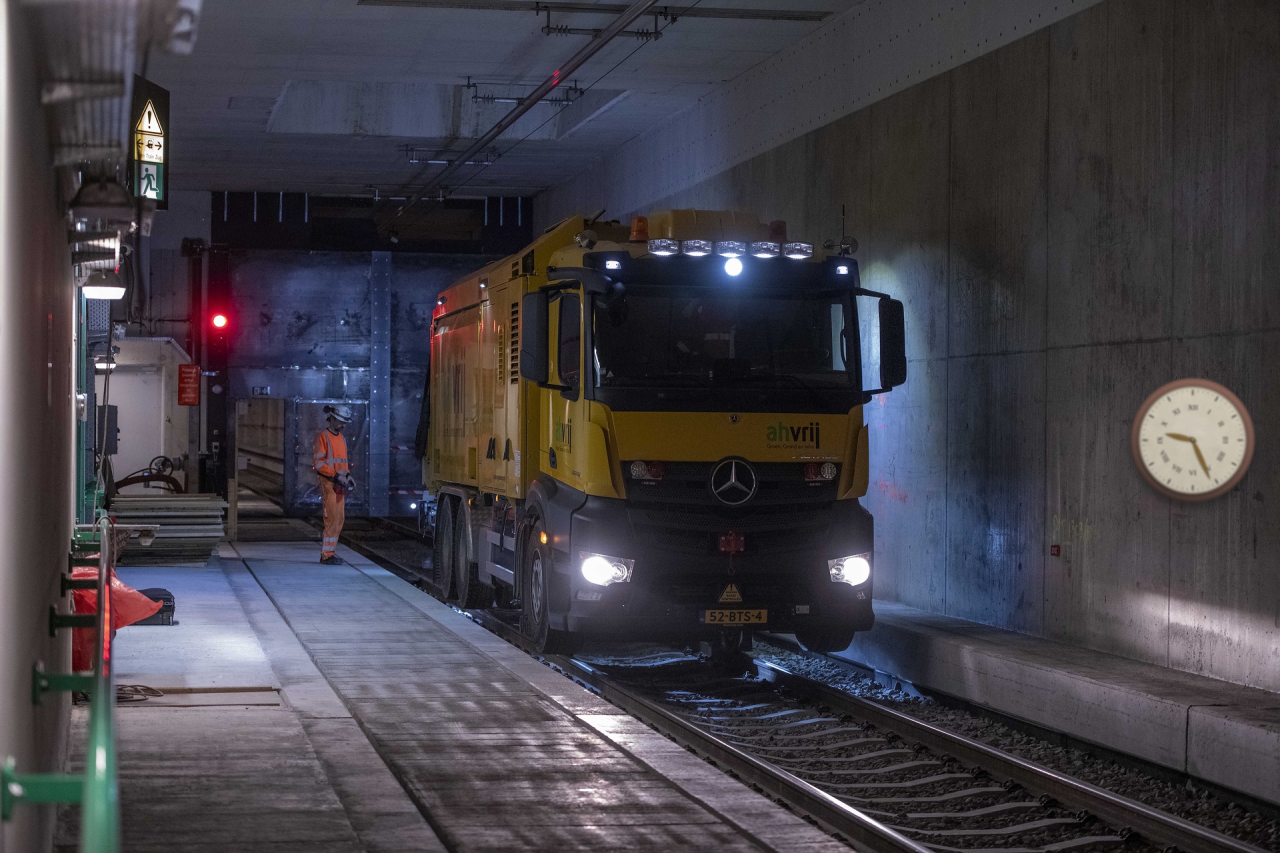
9 h 26 min
